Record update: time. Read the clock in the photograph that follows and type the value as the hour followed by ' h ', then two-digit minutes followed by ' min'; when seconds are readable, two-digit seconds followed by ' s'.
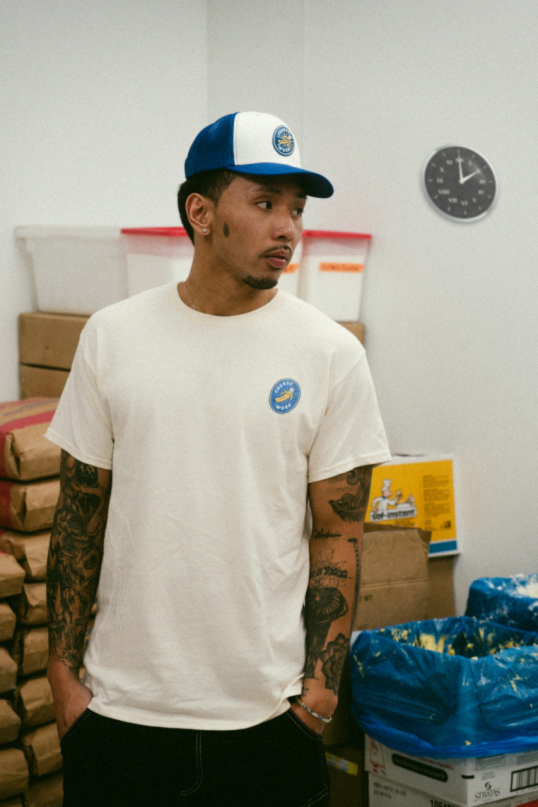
2 h 00 min
